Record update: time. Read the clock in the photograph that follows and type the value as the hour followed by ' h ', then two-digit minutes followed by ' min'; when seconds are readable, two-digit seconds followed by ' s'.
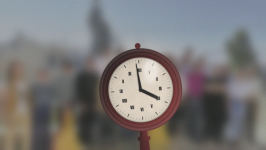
3 h 59 min
